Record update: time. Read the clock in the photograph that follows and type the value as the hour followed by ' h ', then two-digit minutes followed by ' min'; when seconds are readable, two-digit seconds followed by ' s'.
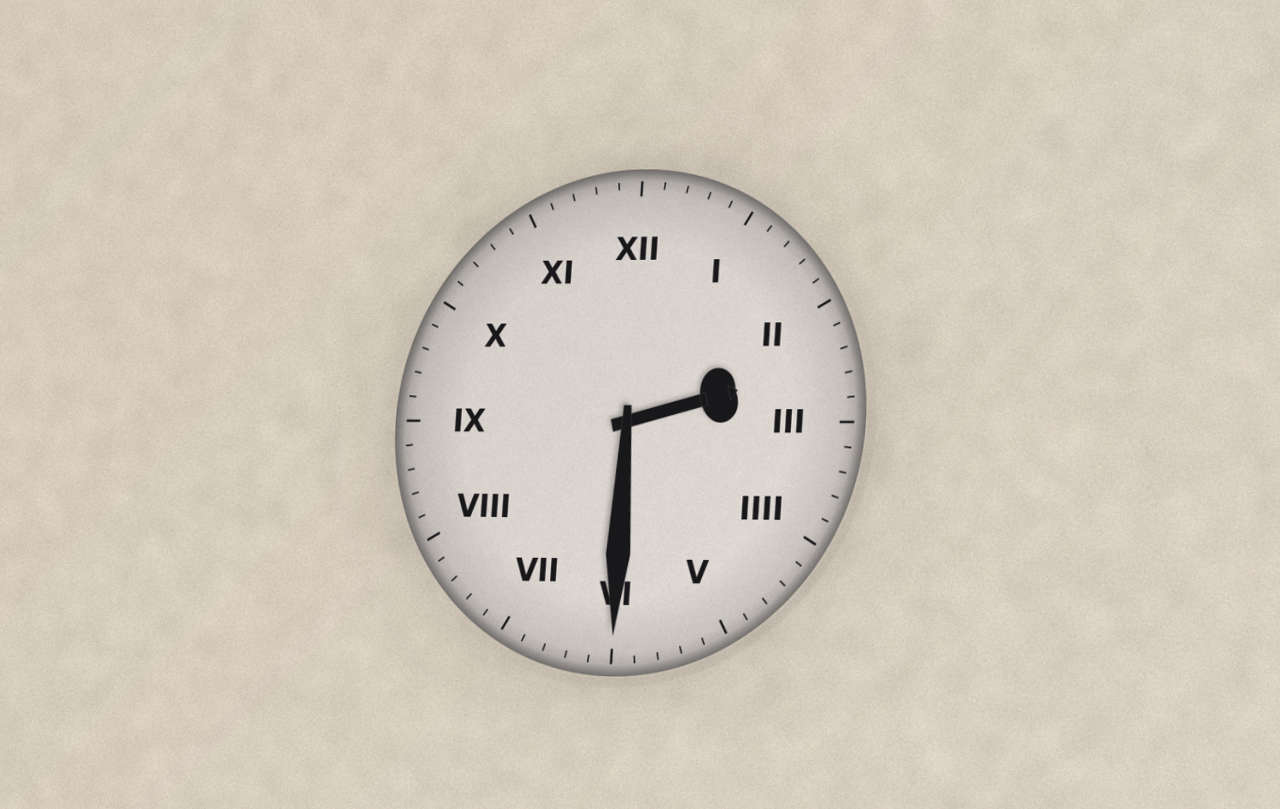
2 h 30 min
